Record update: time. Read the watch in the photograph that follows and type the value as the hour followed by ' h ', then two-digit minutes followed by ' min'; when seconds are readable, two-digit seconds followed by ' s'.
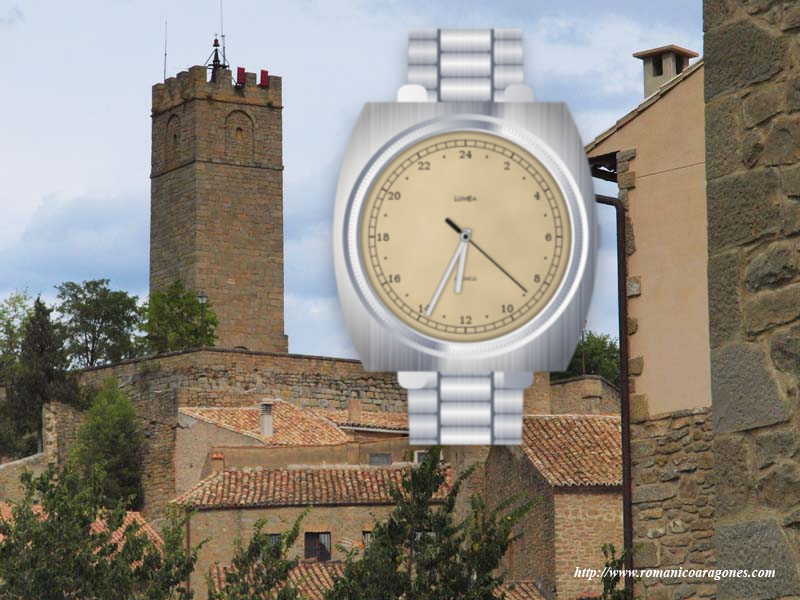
12 h 34 min 22 s
